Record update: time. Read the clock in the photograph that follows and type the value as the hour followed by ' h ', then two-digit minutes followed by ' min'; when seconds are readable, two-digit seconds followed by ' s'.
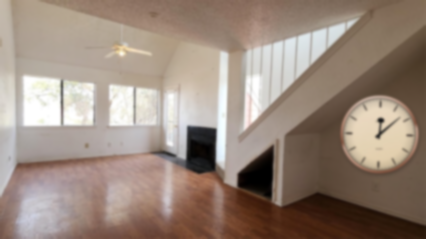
12 h 08 min
